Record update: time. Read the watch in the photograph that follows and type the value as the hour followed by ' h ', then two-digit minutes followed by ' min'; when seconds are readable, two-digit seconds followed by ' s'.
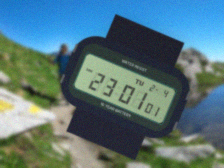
23 h 01 min 01 s
